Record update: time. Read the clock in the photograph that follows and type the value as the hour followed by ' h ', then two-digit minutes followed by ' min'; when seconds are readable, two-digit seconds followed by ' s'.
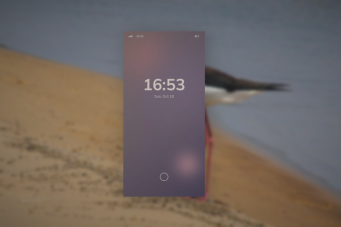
16 h 53 min
